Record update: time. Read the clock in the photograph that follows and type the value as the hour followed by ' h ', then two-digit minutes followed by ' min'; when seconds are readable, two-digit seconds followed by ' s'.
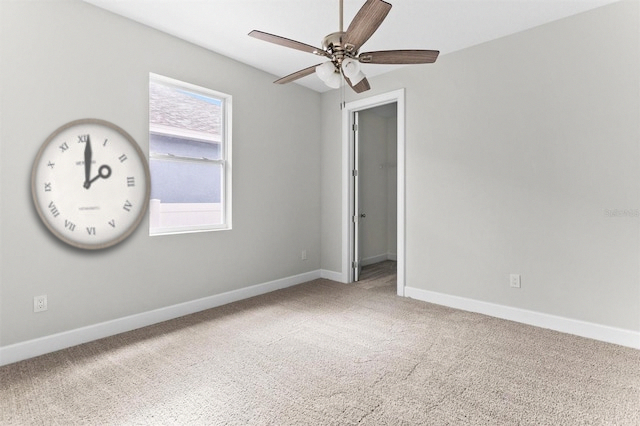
2 h 01 min
